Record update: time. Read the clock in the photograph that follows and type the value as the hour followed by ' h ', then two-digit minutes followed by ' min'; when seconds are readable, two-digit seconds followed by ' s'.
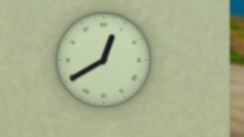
12 h 40 min
